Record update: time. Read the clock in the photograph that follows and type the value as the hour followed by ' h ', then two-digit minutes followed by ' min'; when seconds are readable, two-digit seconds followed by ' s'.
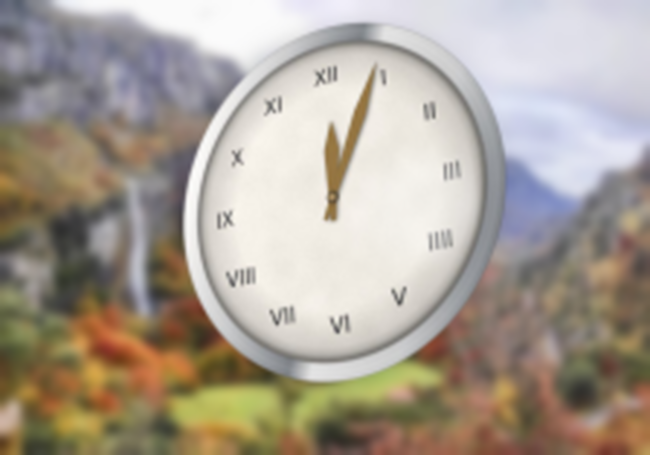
12 h 04 min
